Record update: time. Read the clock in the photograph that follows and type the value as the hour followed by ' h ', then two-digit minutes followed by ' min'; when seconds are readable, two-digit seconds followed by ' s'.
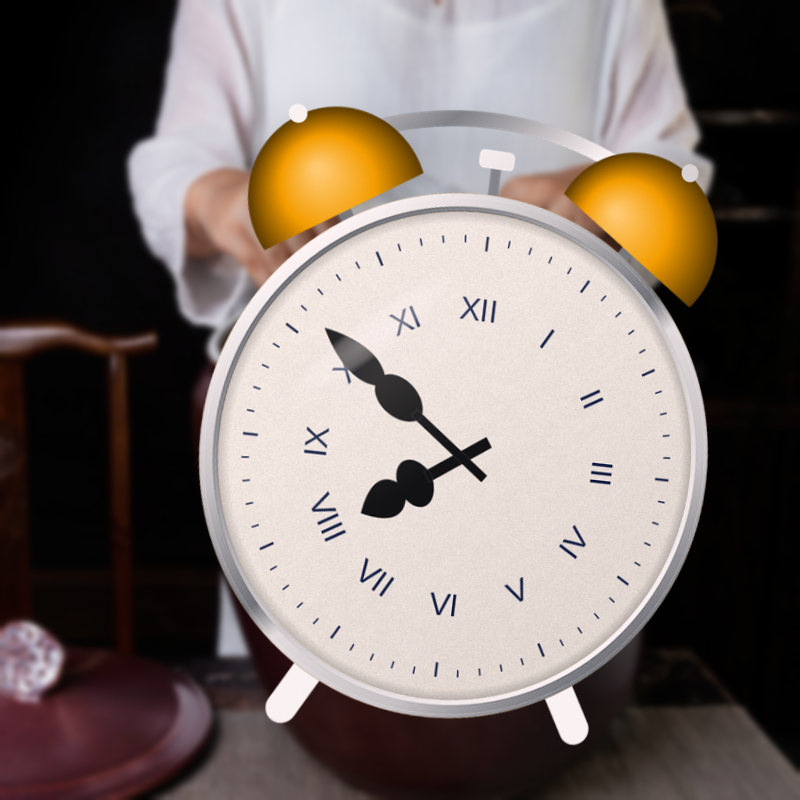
7 h 51 min
